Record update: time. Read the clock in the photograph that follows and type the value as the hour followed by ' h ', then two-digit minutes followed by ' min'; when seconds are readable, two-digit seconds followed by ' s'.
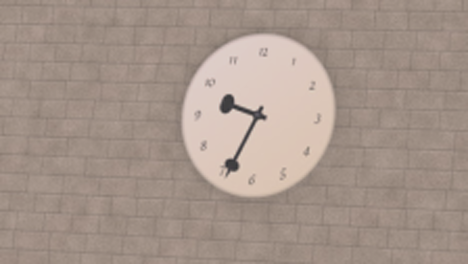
9 h 34 min
